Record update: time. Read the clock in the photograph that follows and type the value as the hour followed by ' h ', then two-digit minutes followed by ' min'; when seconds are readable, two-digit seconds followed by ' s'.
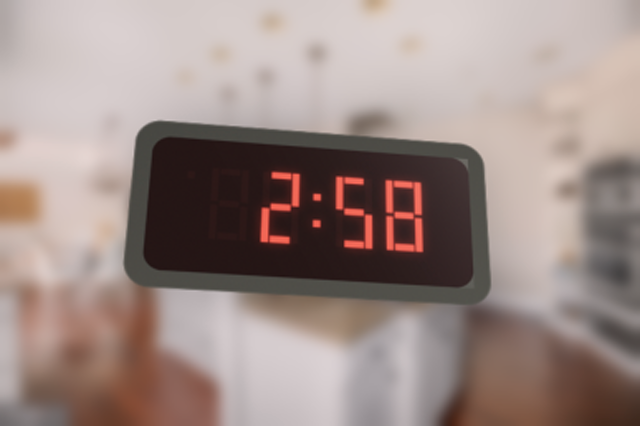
2 h 58 min
